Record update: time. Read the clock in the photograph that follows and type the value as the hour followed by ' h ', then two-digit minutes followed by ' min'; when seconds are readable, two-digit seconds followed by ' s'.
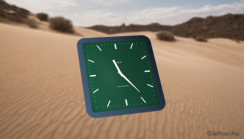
11 h 24 min
